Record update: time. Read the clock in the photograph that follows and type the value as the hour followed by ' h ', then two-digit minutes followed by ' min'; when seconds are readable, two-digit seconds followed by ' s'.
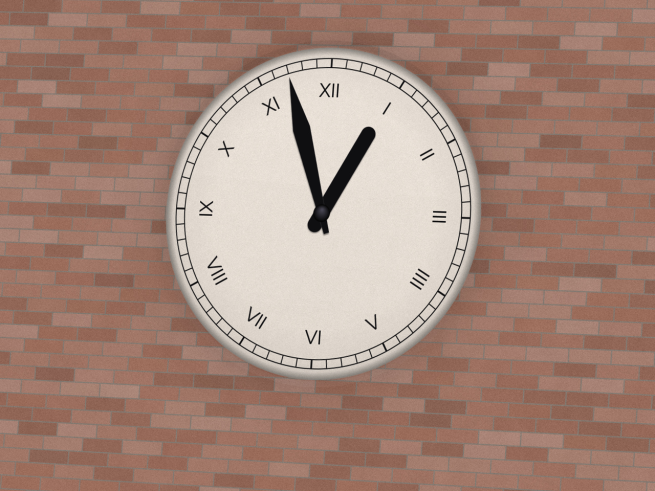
12 h 57 min
